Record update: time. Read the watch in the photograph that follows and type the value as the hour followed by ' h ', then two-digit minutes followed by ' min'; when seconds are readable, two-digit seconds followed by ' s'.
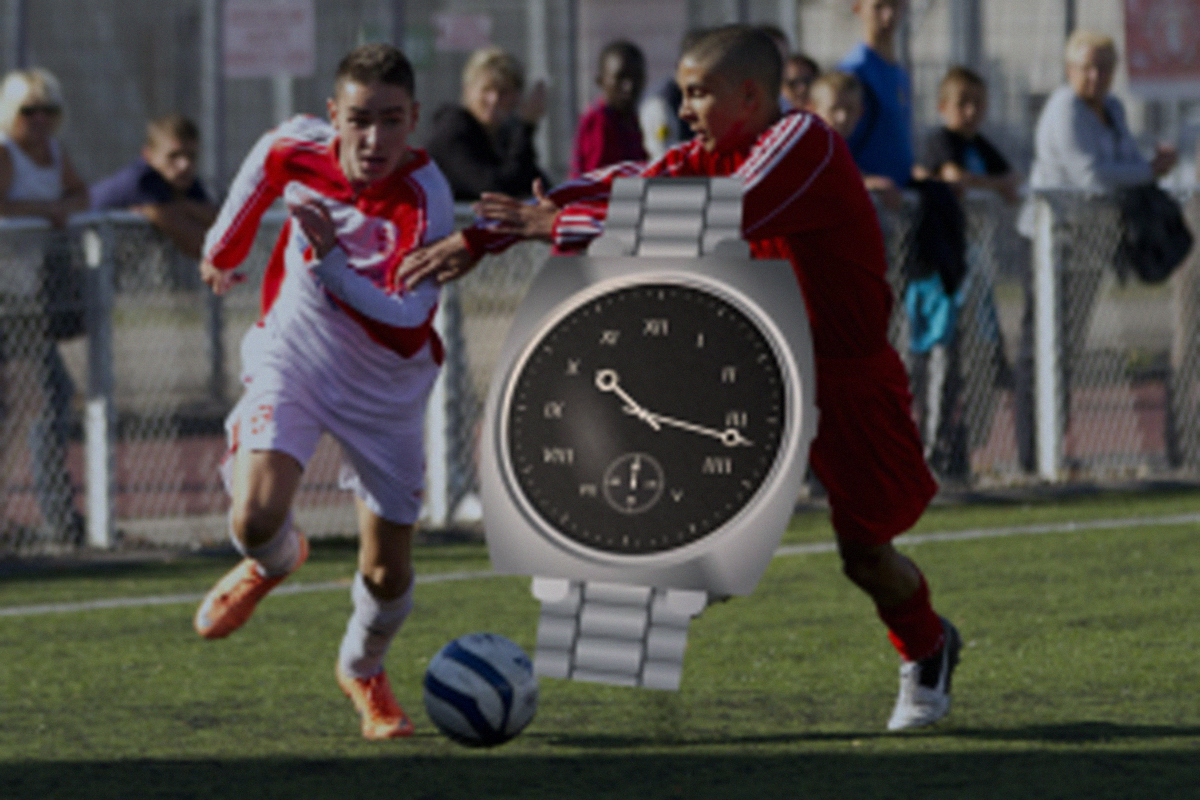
10 h 17 min
